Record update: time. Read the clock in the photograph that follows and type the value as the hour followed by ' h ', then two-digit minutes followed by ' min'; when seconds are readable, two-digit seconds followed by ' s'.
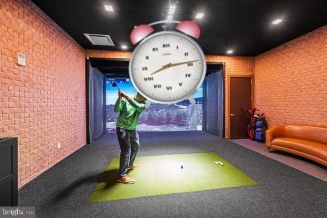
8 h 14 min
